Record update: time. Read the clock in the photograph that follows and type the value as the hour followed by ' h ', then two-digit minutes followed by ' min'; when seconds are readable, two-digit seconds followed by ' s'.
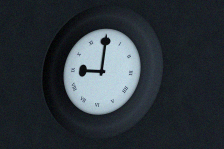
9 h 00 min
